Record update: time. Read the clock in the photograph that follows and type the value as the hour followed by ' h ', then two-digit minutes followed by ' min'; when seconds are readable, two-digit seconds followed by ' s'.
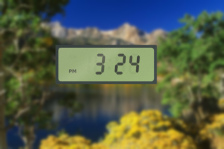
3 h 24 min
